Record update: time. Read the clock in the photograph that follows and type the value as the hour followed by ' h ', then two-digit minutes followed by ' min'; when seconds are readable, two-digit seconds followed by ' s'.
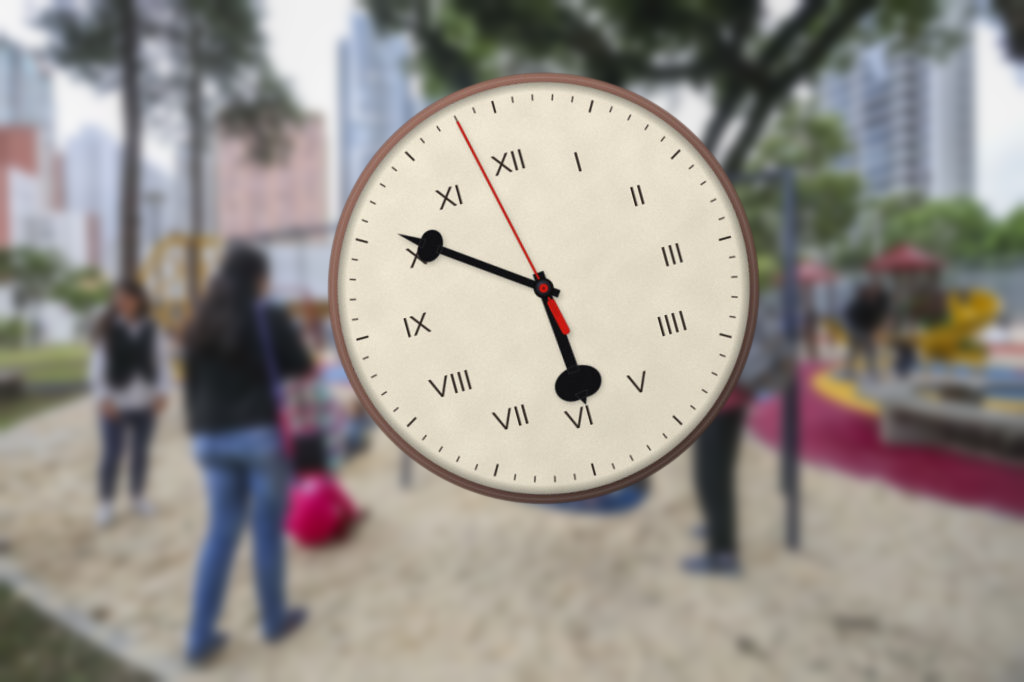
5 h 50 min 58 s
